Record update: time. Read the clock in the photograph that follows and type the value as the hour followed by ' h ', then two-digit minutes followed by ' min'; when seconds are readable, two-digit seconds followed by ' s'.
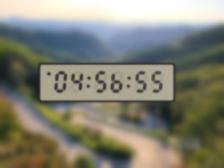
4 h 56 min 55 s
